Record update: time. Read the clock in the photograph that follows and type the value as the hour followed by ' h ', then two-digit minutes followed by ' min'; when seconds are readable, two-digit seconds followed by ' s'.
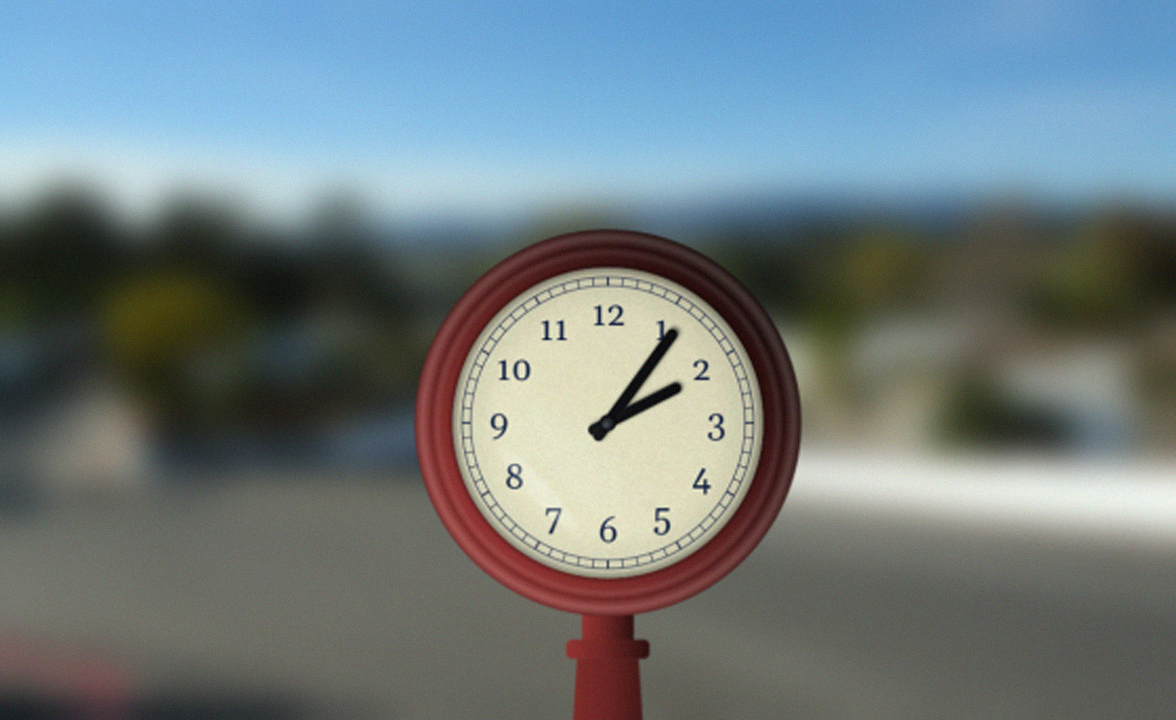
2 h 06 min
